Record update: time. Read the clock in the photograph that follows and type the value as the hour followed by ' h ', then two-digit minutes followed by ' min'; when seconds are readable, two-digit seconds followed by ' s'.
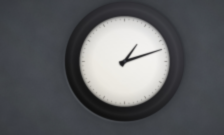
1 h 12 min
